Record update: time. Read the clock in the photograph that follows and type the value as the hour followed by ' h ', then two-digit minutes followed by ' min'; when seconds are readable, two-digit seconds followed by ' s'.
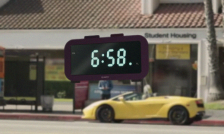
6 h 58 min
